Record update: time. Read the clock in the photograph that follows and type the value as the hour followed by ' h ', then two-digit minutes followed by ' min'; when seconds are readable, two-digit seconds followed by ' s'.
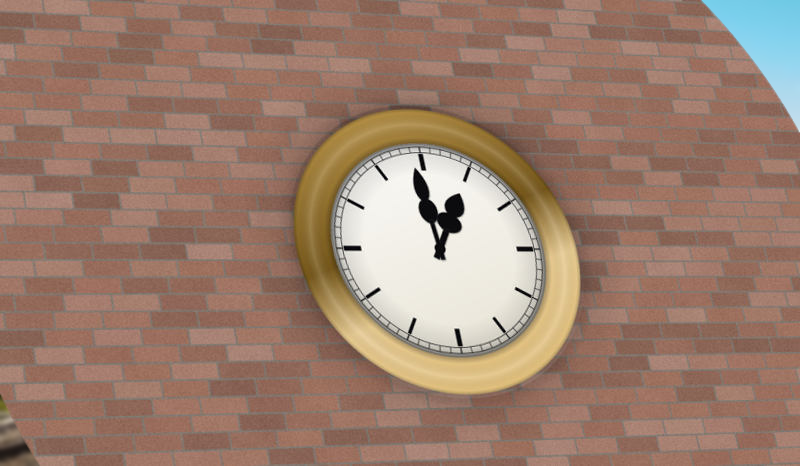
12 h 59 min
